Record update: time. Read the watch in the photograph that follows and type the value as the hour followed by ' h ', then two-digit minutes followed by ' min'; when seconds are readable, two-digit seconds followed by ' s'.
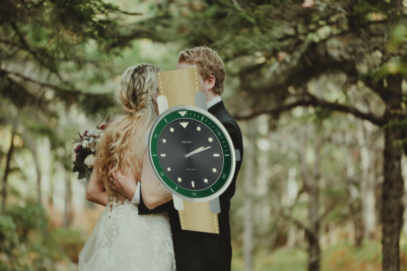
2 h 12 min
